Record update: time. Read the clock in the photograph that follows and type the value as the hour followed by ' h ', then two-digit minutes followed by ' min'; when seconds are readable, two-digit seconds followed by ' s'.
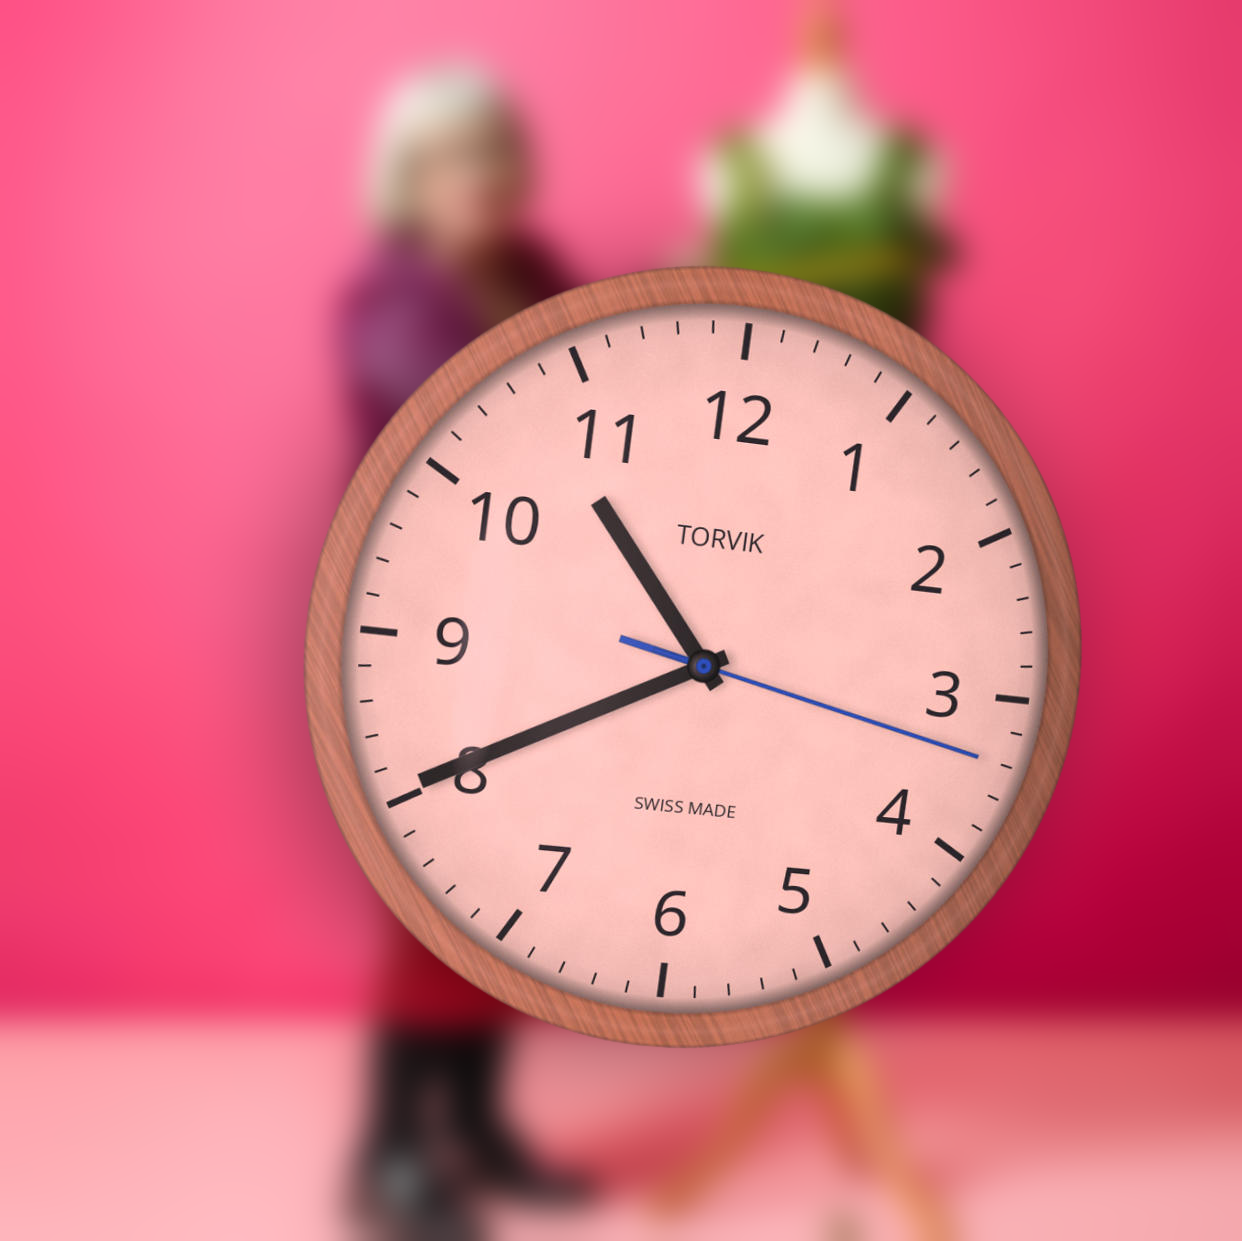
10 h 40 min 17 s
